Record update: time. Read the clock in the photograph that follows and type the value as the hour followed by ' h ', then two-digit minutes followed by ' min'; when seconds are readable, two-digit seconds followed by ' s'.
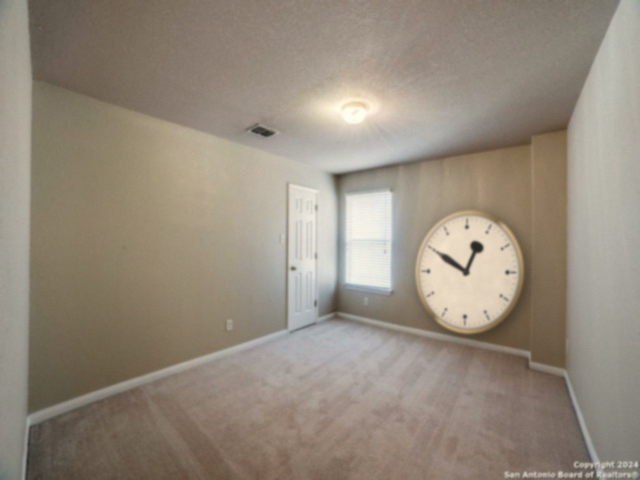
12 h 50 min
